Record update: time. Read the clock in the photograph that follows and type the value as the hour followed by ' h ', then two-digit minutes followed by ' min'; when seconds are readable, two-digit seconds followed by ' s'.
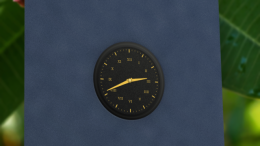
2 h 41 min
